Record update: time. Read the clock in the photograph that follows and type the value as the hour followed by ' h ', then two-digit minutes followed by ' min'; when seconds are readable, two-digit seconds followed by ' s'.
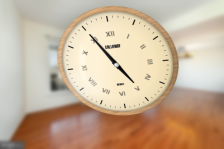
4 h 55 min
